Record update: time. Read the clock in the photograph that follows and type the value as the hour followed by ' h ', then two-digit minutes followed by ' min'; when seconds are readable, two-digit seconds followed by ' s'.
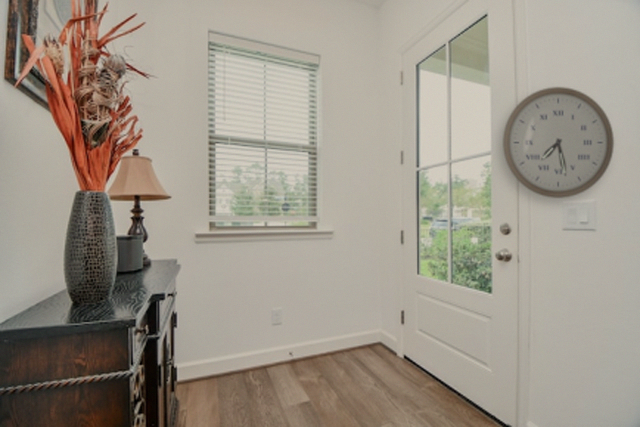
7 h 28 min
